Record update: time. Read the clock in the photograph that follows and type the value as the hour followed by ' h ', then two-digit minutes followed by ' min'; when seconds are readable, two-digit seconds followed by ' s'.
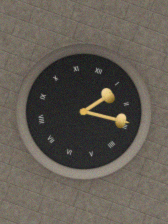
1 h 14 min
